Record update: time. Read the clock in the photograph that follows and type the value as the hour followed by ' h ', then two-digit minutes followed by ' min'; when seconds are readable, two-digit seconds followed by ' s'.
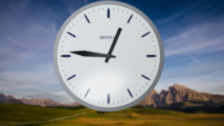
12 h 46 min
